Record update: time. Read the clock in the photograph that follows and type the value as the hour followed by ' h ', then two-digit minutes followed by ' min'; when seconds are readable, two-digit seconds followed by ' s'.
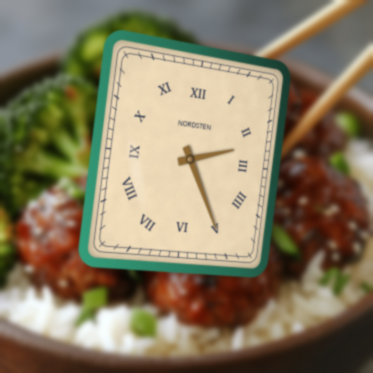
2 h 25 min
